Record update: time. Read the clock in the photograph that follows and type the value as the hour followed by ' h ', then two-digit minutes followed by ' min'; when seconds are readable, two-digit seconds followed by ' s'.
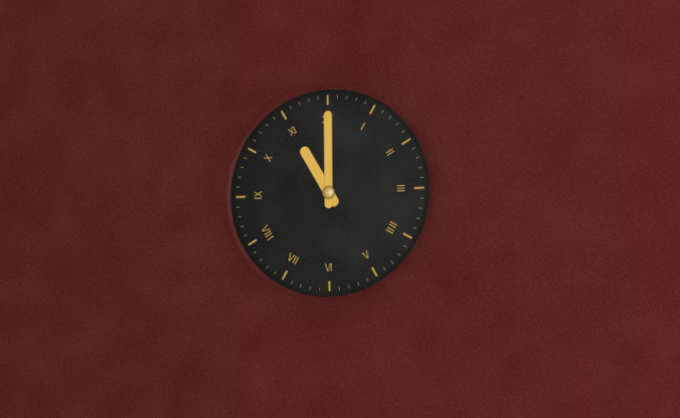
11 h 00 min
